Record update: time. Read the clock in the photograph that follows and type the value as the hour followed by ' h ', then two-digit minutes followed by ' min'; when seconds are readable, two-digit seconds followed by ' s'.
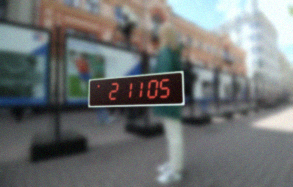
2 h 11 min 05 s
